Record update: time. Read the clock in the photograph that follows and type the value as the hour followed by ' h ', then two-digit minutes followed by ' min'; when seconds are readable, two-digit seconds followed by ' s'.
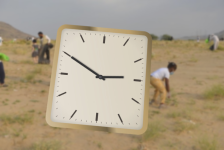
2 h 50 min
